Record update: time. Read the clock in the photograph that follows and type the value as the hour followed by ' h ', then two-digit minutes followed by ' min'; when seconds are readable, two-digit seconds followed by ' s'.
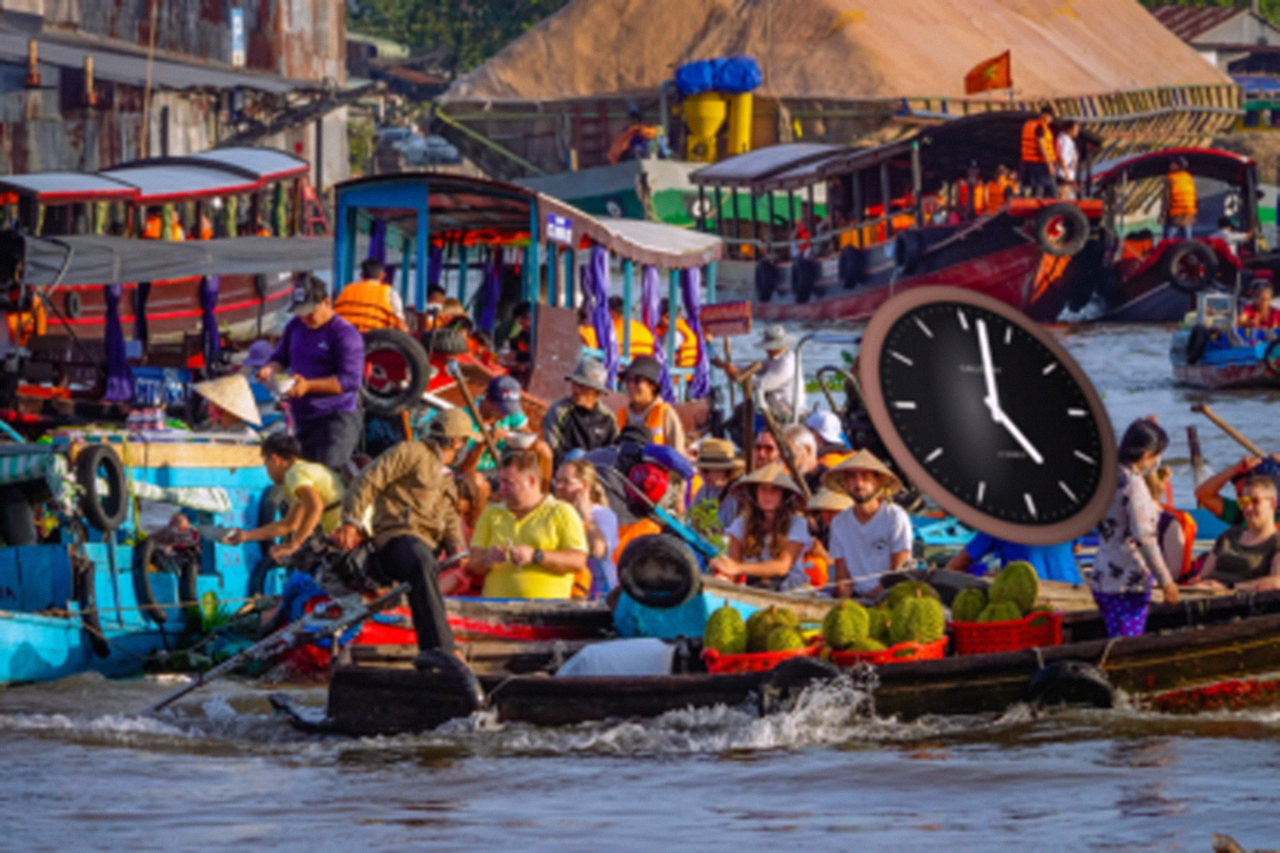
5 h 02 min
